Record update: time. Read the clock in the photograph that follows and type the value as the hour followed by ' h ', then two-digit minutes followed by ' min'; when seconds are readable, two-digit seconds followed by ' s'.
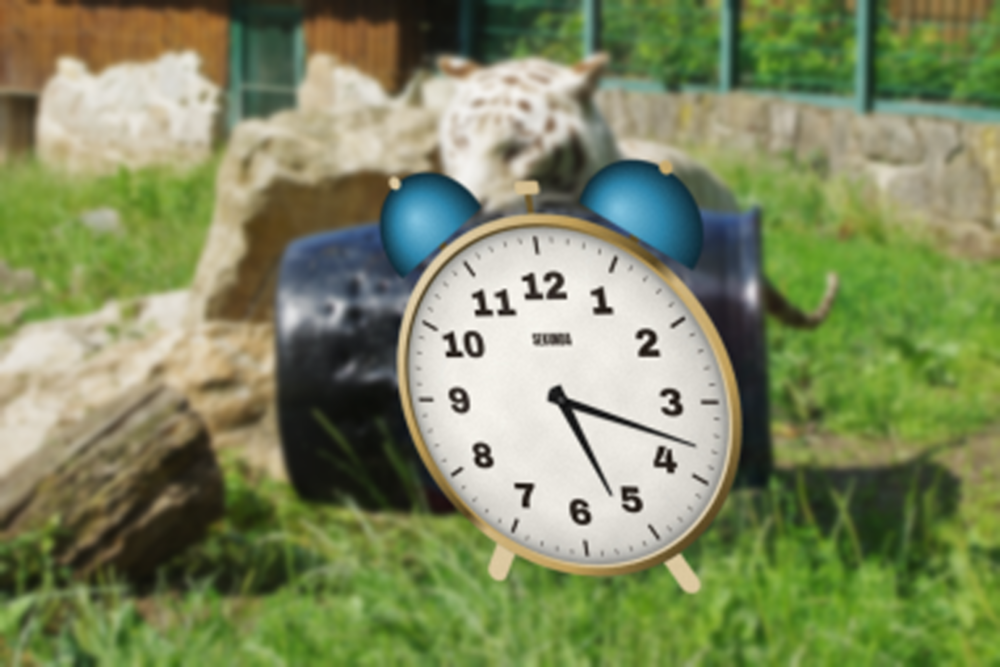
5 h 18 min
